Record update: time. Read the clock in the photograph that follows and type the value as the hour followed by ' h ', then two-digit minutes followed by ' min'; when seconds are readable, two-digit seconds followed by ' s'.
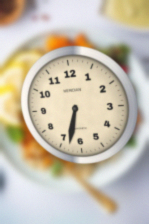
6 h 33 min
